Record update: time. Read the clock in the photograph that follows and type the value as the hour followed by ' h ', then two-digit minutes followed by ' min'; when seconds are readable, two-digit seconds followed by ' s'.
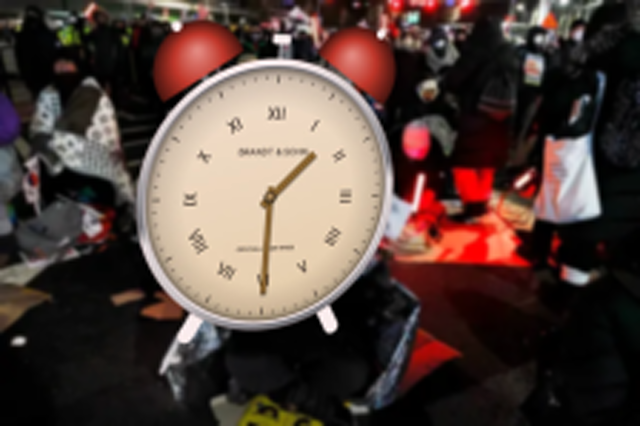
1 h 30 min
